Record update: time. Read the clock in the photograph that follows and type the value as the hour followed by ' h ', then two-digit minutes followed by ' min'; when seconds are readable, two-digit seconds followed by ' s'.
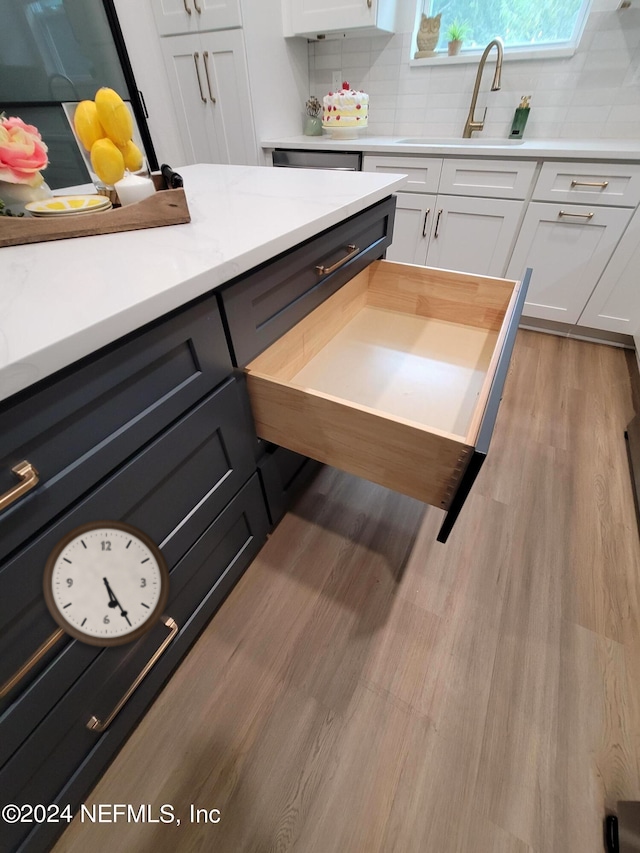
5 h 25 min
